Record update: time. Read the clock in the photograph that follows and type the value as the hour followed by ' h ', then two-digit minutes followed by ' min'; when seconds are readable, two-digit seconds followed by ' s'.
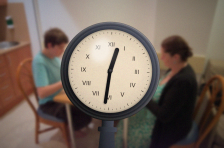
12 h 31 min
